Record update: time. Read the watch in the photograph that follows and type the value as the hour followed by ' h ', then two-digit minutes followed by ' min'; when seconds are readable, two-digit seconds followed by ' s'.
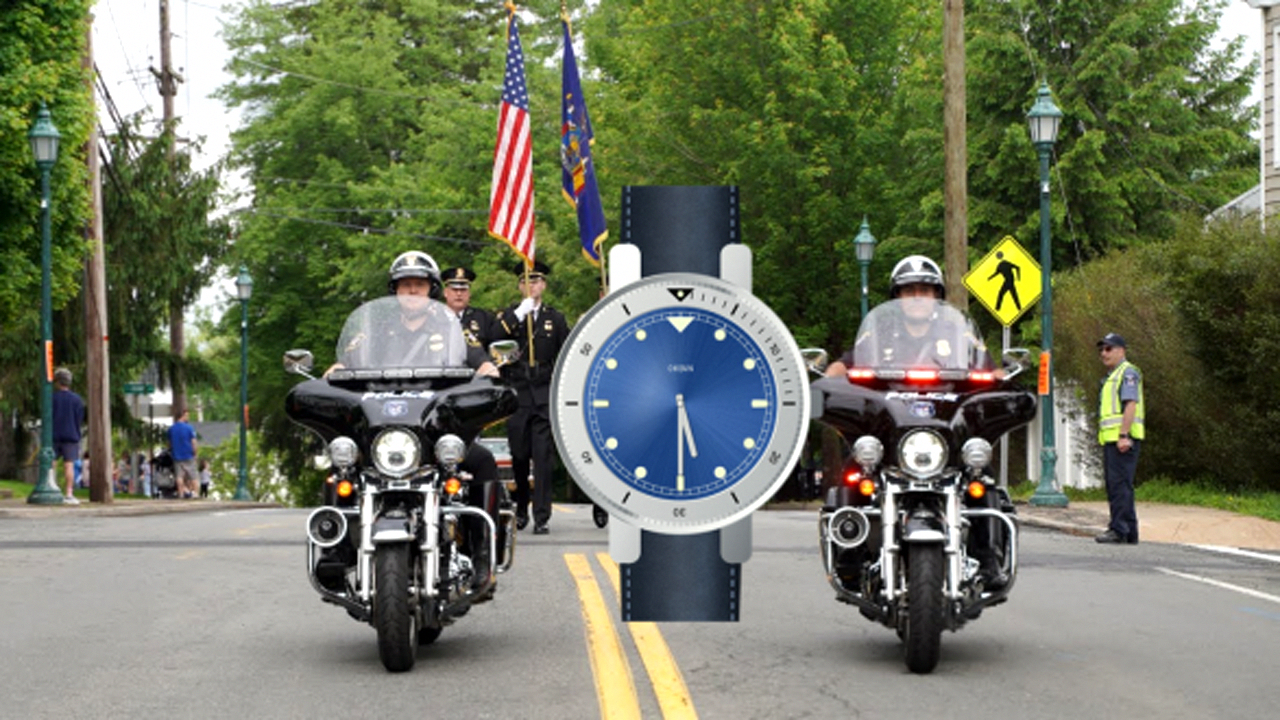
5 h 30 min
